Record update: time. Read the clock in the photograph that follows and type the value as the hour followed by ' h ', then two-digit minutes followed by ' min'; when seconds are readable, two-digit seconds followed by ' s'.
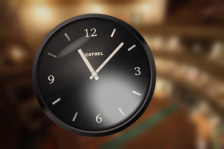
11 h 08 min
